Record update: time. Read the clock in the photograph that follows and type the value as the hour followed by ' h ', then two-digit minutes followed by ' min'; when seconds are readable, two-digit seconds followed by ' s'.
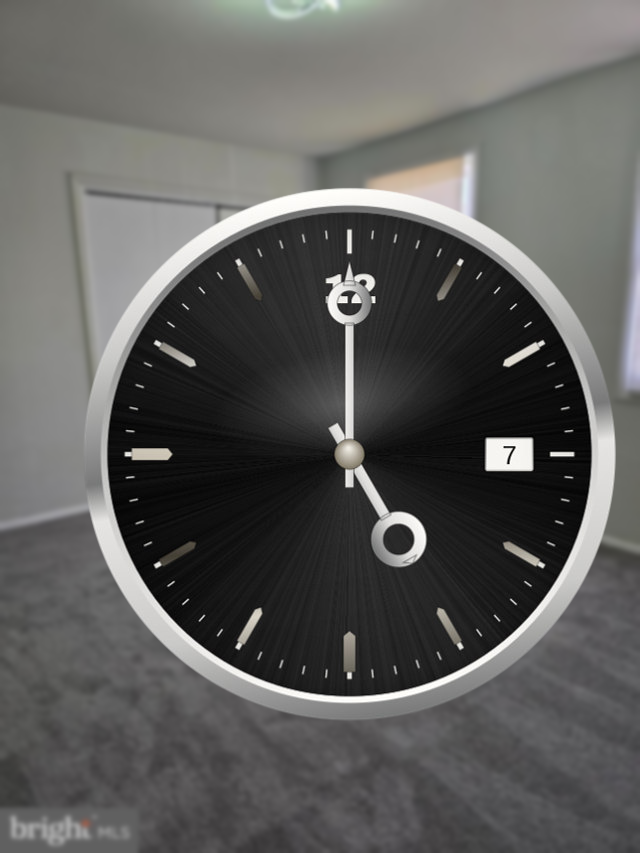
5 h 00 min
